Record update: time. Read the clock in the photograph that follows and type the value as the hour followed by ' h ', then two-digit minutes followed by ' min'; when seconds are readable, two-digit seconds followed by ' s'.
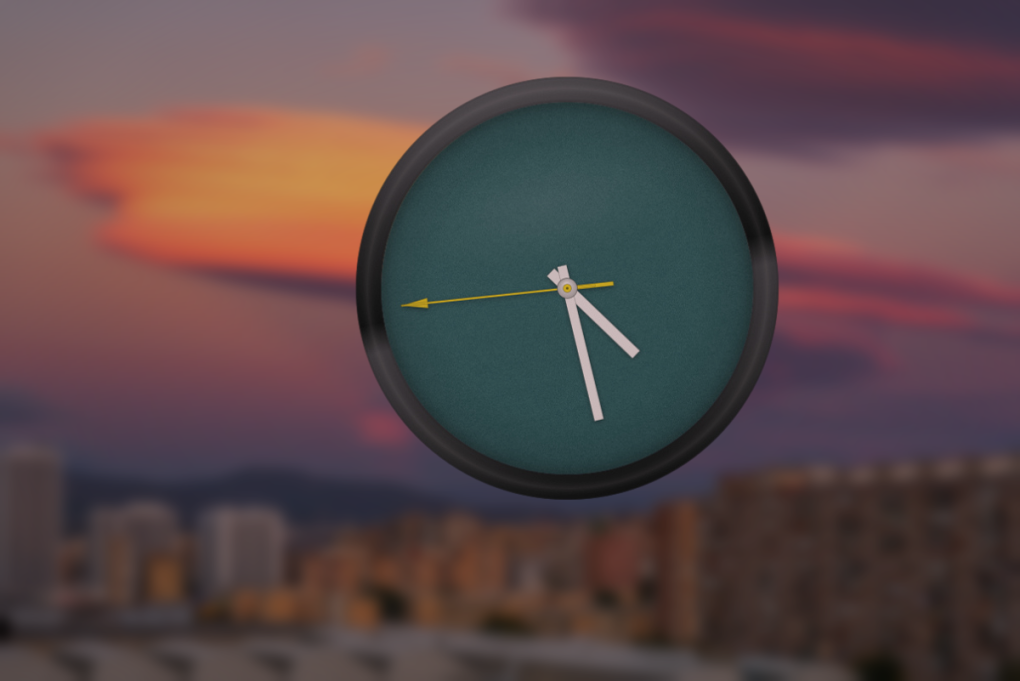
4 h 27 min 44 s
